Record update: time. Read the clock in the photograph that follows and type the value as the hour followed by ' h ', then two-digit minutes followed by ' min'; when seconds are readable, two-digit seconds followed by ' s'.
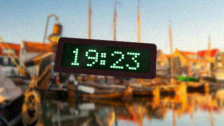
19 h 23 min
